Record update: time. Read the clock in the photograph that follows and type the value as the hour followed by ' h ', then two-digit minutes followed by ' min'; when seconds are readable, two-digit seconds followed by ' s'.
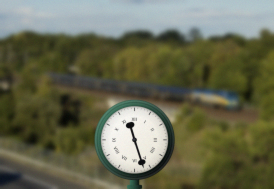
11 h 27 min
